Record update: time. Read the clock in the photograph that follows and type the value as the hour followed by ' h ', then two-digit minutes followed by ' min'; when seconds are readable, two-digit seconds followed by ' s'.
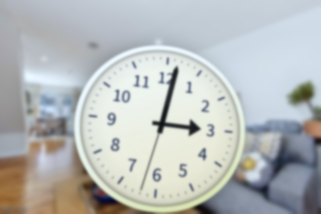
3 h 01 min 32 s
